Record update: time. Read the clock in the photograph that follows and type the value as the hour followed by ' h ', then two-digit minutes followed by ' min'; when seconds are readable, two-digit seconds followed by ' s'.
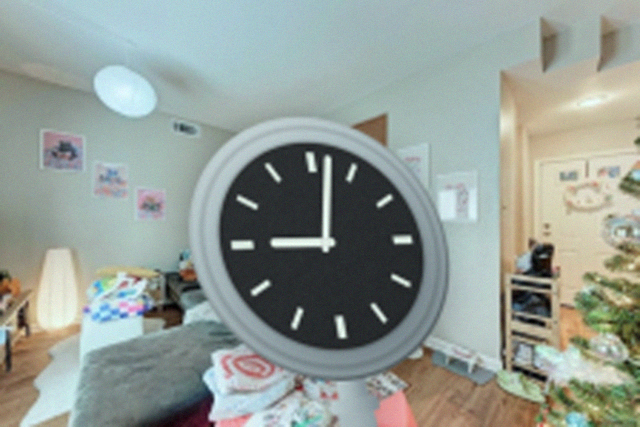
9 h 02 min
